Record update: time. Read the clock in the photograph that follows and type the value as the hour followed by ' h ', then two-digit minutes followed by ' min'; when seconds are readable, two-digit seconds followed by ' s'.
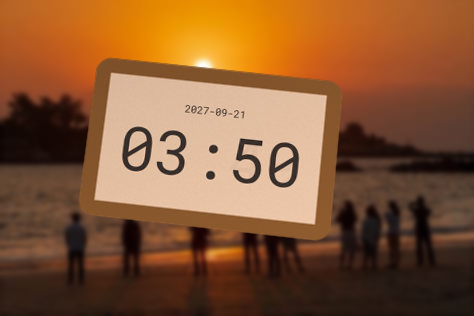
3 h 50 min
